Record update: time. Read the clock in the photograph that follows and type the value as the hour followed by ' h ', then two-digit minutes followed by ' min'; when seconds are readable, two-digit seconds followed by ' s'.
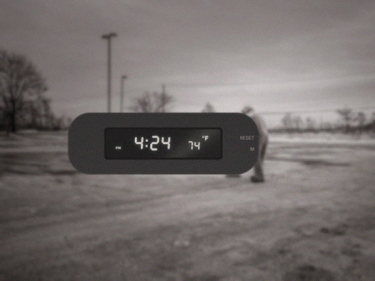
4 h 24 min
